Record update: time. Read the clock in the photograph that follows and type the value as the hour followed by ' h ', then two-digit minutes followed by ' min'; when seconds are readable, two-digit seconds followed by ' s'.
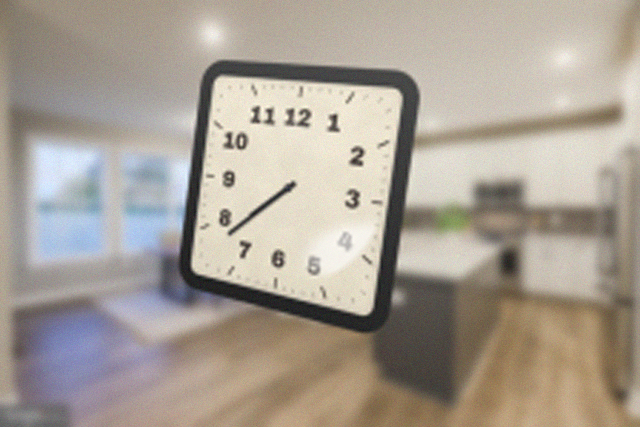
7 h 38 min
